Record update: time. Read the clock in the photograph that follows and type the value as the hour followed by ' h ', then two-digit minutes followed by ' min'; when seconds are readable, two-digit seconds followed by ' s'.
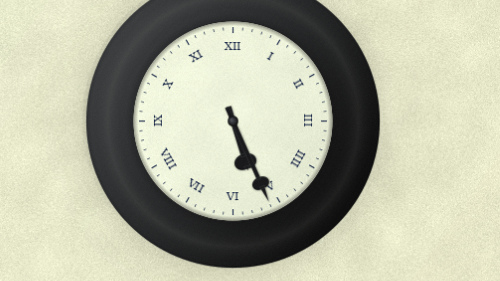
5 h 26 min
